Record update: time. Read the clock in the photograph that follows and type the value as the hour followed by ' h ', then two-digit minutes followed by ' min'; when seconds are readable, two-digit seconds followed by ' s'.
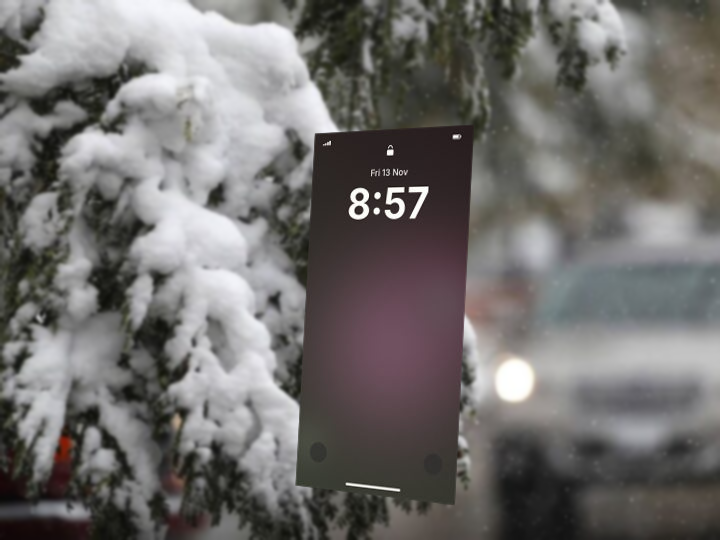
8 h 57 min
